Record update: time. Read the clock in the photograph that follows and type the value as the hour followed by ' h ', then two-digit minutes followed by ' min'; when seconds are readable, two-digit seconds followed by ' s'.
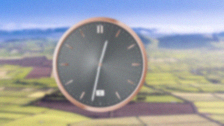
12 h 32 min
